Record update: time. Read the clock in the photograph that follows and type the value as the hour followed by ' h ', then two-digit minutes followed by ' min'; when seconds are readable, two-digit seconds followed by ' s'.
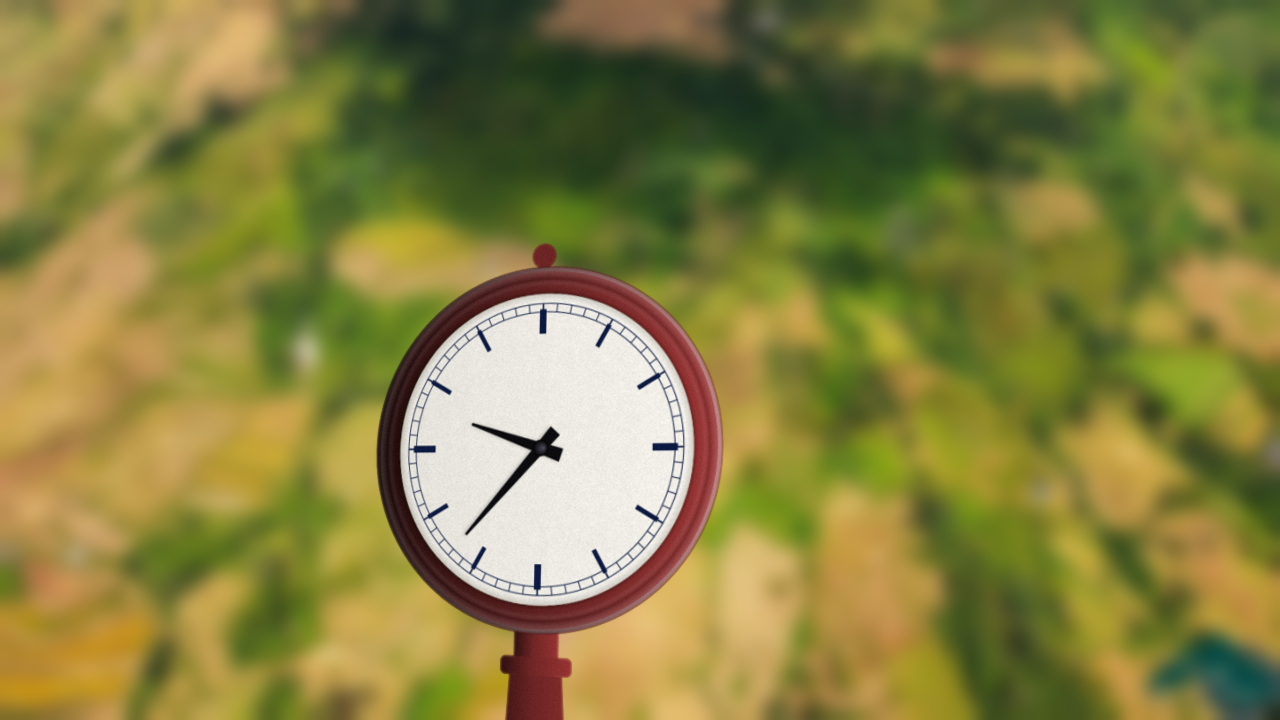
9 h 37 min
